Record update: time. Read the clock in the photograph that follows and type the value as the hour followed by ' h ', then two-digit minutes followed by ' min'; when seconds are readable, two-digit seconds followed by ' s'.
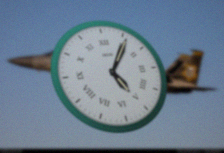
5 h 06 min
